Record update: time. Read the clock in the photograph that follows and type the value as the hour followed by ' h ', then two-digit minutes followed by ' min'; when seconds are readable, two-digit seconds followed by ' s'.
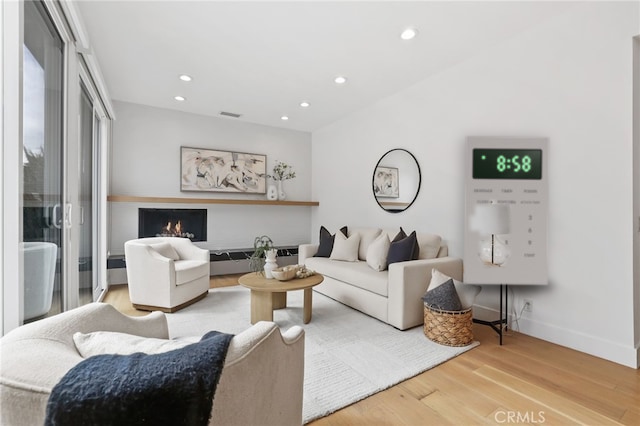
8 h 58 min
